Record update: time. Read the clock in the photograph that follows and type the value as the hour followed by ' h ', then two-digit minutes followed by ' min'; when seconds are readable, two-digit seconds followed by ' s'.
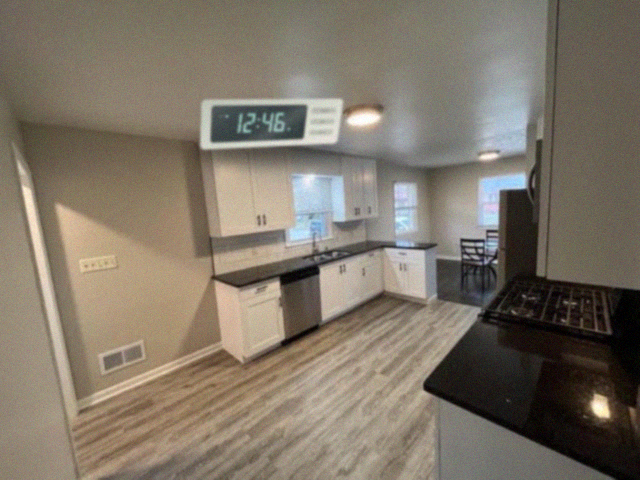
12 h 46 min
